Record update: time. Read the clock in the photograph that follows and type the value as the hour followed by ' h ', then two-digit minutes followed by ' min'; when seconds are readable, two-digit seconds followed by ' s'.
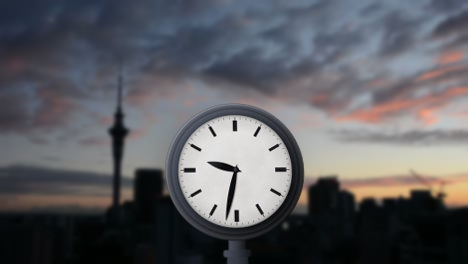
9 h 32 min
